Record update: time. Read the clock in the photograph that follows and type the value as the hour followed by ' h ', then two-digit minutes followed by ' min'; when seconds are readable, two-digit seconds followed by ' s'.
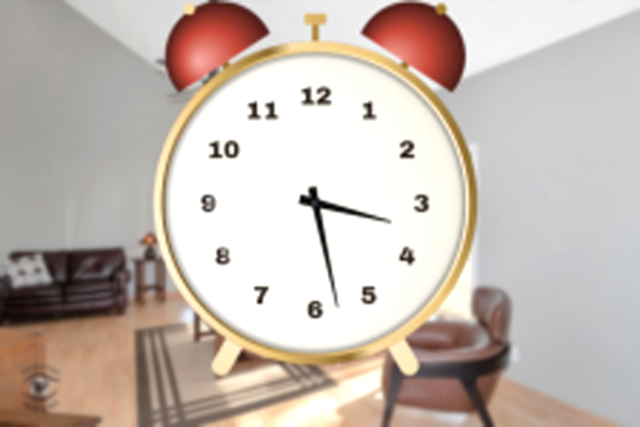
3 h 28 min
